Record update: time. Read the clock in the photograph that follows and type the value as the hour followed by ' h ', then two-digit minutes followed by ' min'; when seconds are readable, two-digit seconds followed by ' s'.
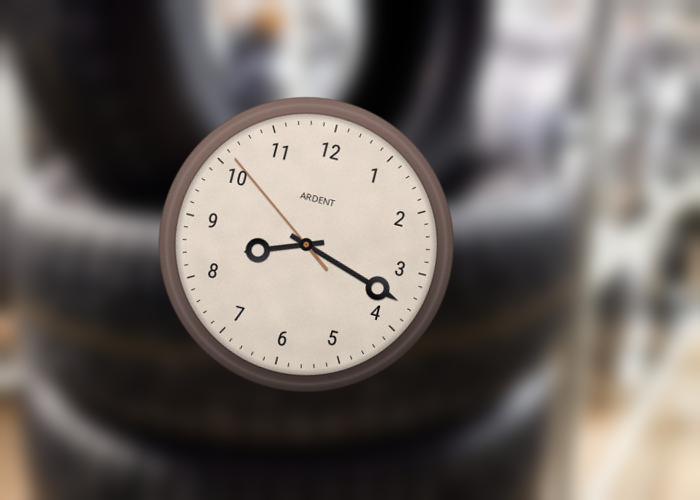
8 h 17 min 51 s
